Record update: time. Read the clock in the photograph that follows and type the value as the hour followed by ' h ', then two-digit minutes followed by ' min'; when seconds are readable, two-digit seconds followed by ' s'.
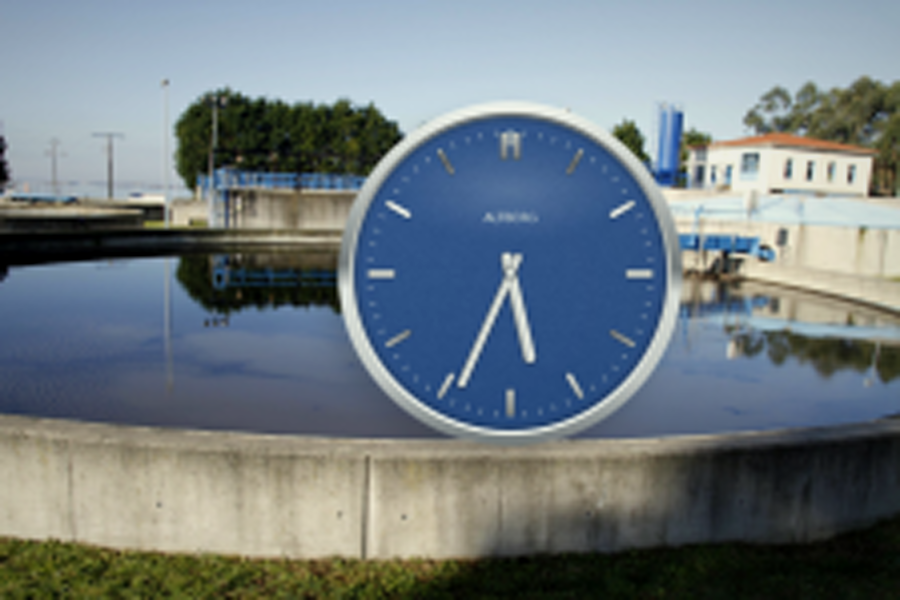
5 h 34 min
